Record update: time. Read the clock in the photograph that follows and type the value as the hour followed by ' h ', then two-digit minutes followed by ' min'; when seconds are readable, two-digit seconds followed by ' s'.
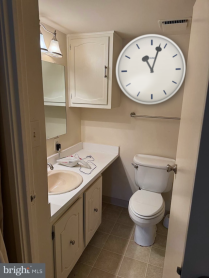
11 h 03 min
